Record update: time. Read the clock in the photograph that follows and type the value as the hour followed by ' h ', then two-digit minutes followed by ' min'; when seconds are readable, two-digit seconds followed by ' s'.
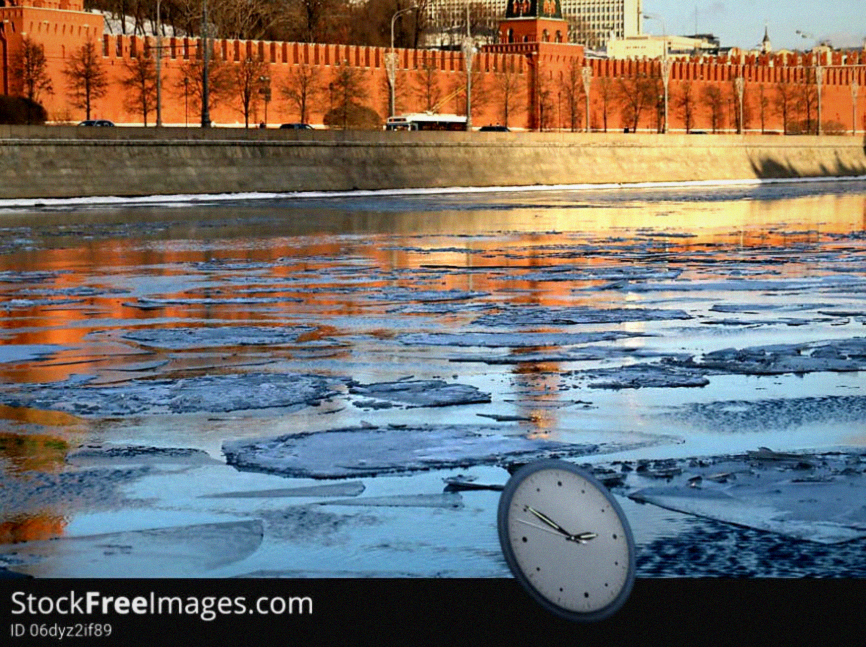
2 h 50 min 48 s
